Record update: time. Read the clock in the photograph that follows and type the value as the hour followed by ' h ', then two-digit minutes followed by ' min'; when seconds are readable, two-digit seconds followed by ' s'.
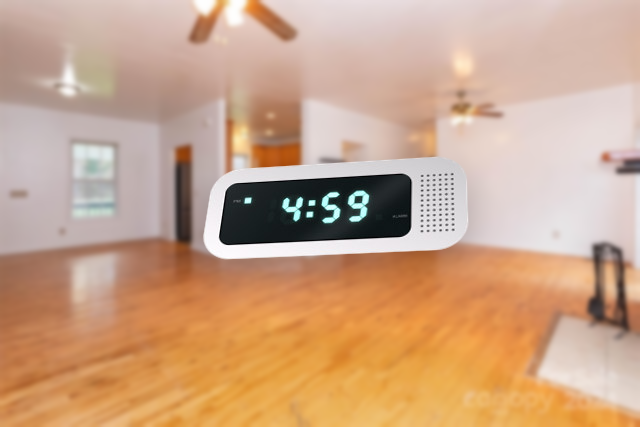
4 h 59 min
